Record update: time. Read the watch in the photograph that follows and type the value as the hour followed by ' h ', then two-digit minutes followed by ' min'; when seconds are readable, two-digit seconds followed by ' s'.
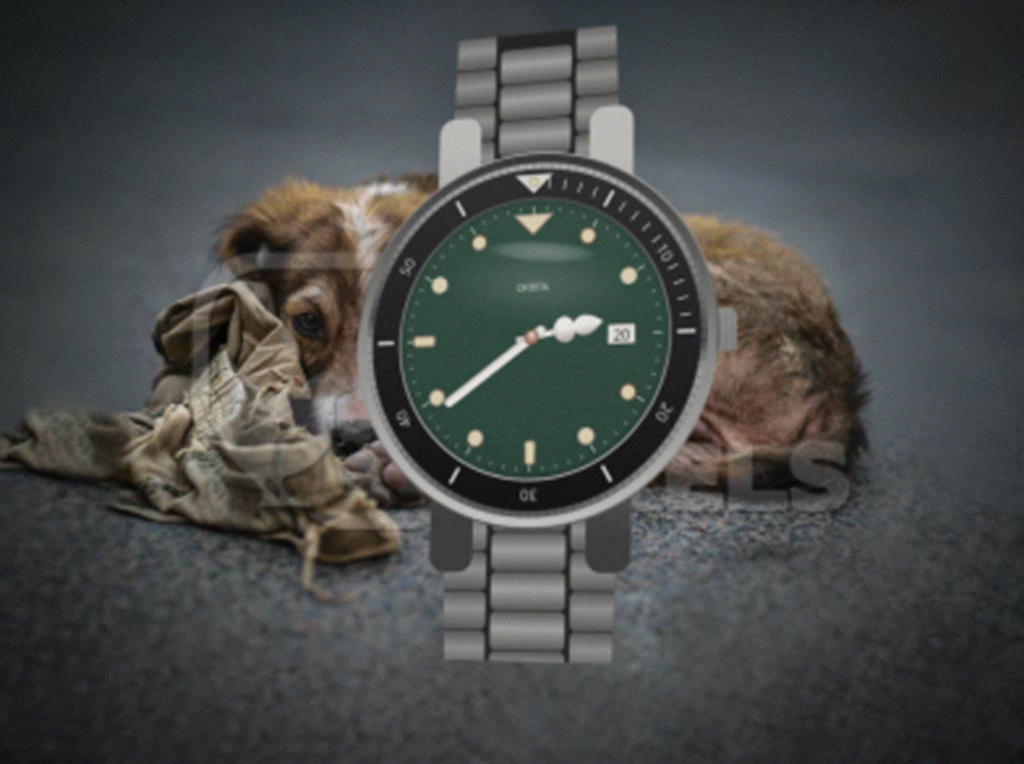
2 h 39 min
